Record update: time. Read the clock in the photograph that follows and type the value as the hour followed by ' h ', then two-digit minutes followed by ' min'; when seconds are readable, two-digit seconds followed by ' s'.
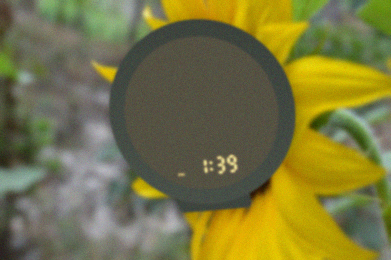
1 h 39 min
